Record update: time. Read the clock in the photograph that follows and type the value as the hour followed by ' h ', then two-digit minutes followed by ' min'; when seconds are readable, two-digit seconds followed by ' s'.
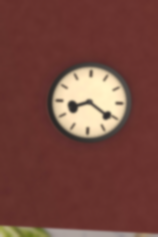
8 h 21 min
